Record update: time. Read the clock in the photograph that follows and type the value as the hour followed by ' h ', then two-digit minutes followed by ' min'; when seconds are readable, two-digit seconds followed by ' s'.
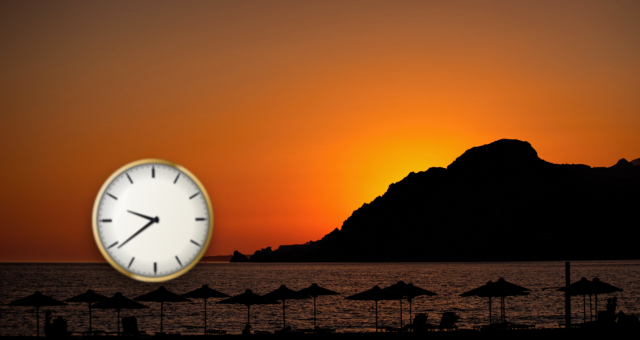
9 h 39 min
